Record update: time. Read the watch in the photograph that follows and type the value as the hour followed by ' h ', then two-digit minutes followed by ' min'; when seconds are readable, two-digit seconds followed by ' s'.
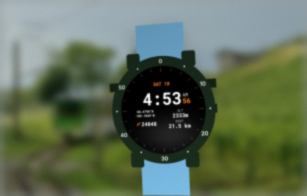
4 h 53 min
